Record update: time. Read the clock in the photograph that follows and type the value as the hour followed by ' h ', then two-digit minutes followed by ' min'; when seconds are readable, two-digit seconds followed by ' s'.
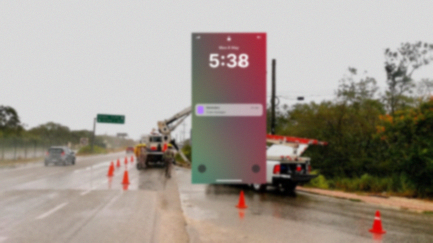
5 h 38 min
